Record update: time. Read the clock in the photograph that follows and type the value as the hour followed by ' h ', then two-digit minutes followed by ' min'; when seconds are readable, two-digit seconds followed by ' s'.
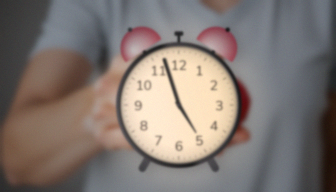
4 h 57 min
